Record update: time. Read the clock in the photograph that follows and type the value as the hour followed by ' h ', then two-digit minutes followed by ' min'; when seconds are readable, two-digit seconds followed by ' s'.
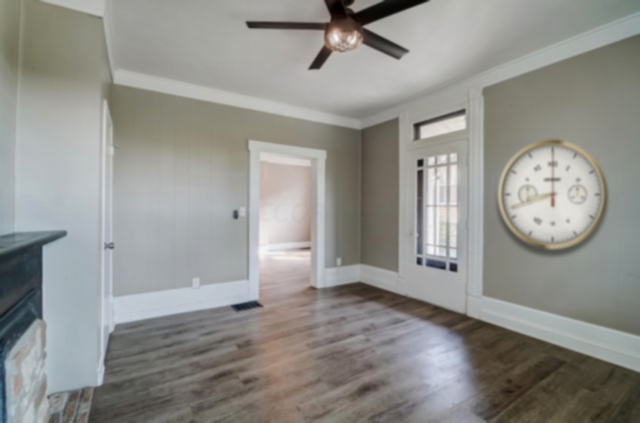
8 h 42 min
